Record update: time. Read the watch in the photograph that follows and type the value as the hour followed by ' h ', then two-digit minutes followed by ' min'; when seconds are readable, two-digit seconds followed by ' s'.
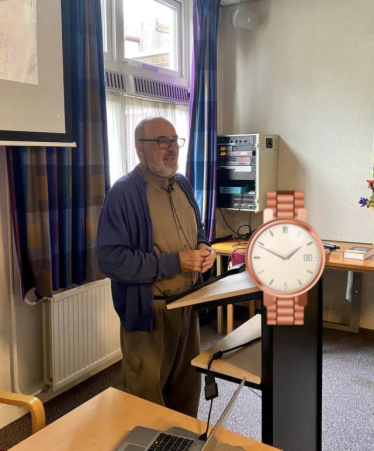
1 h 49 min
